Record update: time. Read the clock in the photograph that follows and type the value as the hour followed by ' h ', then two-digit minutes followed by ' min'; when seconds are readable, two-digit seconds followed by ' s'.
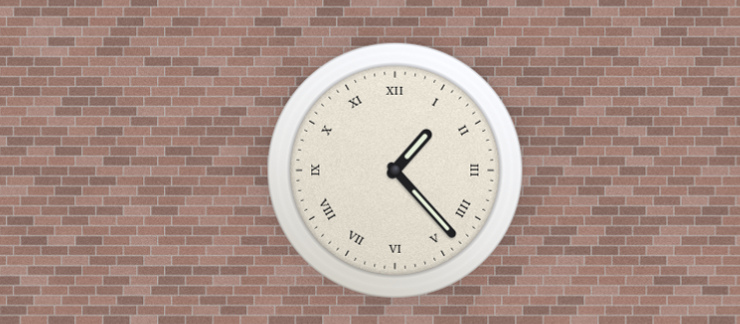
1 h 23 min
